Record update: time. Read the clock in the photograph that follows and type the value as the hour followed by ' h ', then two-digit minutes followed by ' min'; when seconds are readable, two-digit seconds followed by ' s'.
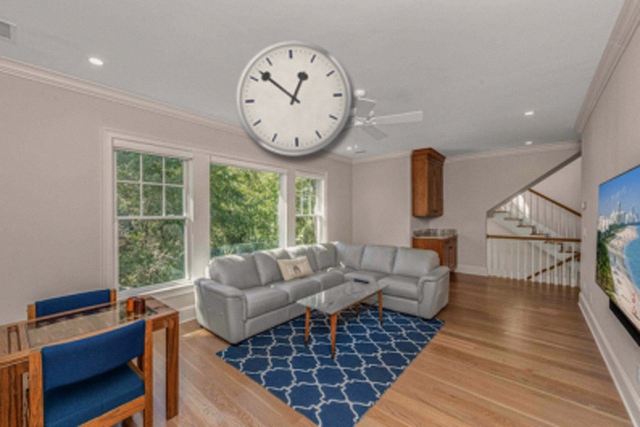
12 h 52 min
